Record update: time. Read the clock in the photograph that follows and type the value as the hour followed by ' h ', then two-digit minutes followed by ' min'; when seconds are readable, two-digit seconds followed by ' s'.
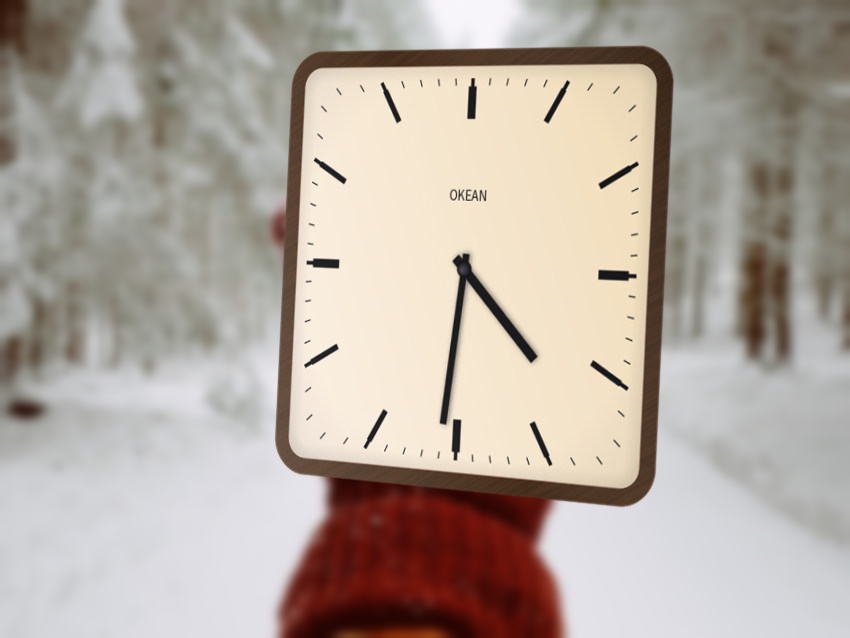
4 h 31 min
